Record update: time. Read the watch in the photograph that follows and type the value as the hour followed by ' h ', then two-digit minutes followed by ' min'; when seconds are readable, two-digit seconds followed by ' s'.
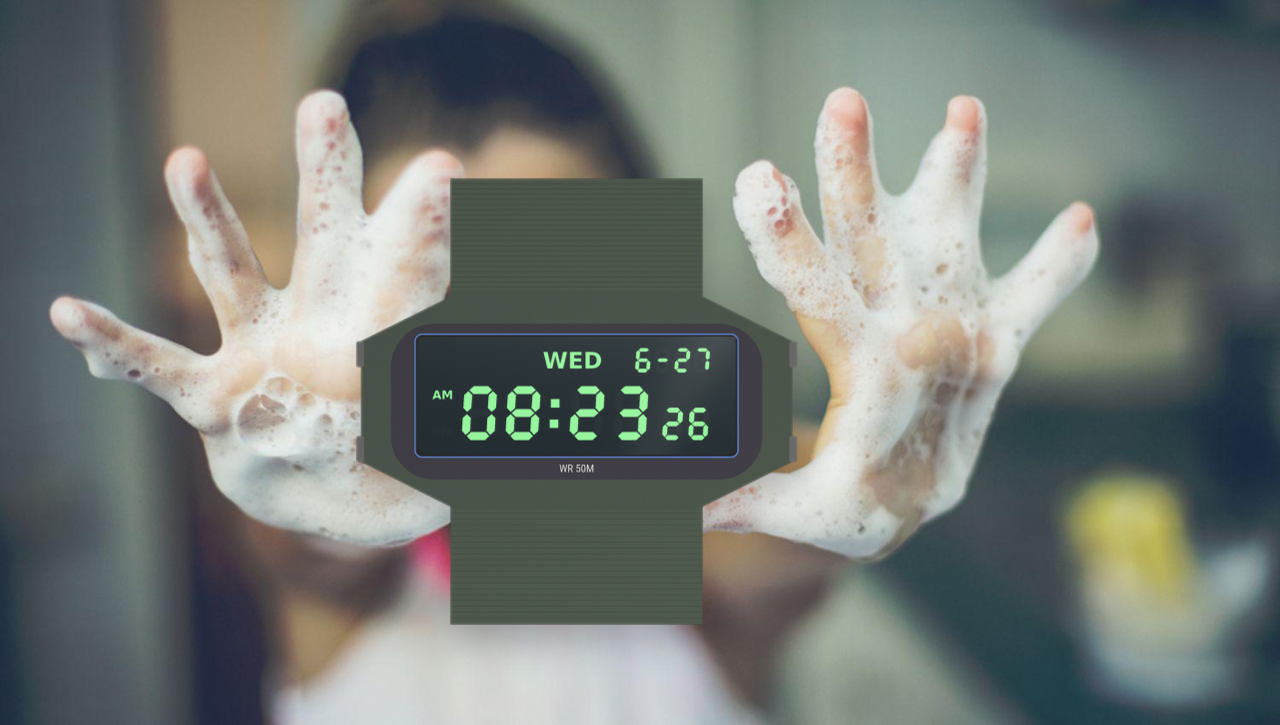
8 h 23 min 26 s
